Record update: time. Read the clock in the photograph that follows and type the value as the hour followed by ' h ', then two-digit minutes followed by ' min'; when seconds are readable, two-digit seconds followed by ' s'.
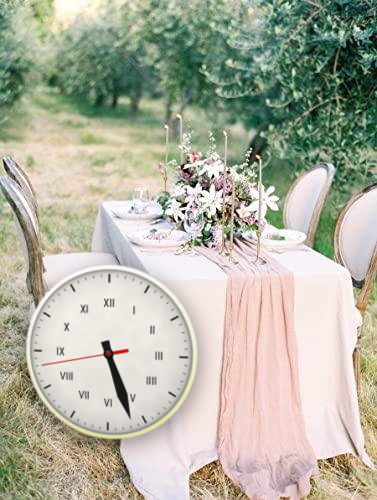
5 h 26 min 43 s
